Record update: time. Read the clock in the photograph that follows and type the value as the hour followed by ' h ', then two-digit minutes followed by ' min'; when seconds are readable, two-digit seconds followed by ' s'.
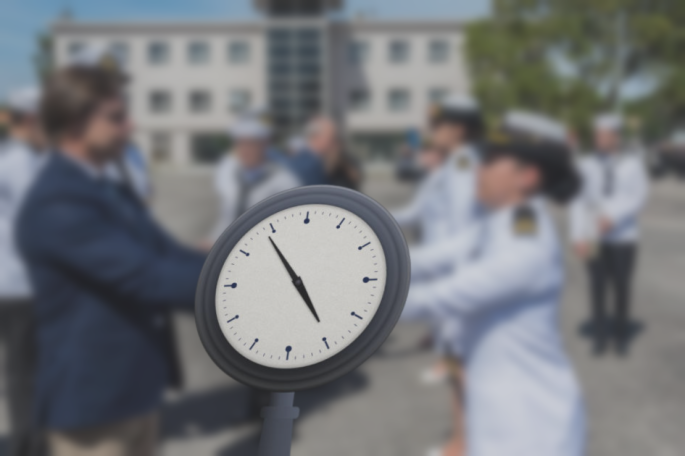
4 h 54 min
